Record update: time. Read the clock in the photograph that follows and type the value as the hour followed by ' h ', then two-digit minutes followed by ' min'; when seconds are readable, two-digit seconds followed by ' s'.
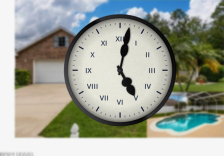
5 h 02 min
